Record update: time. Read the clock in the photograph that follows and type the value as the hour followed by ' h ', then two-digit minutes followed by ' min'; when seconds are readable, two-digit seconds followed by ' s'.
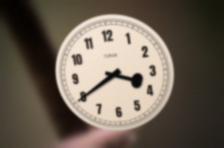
3 h 40 min
